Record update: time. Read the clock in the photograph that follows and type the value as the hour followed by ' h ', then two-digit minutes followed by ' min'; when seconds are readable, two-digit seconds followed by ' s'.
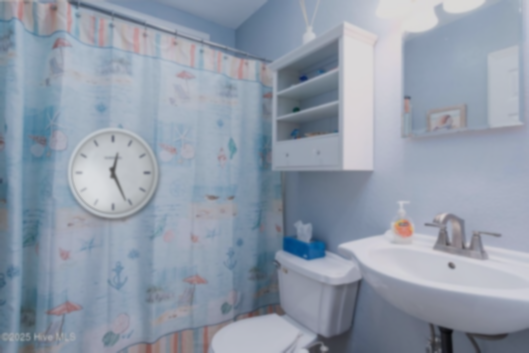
12 h 26 min
